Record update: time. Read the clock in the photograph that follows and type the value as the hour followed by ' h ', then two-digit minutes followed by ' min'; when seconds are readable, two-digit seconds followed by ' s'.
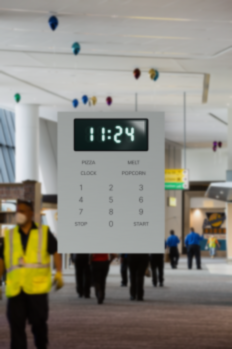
11 h 24 min
